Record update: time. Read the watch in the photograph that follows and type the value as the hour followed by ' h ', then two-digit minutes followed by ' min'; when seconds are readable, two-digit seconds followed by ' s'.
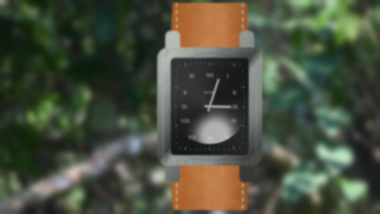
3 h 03 min
